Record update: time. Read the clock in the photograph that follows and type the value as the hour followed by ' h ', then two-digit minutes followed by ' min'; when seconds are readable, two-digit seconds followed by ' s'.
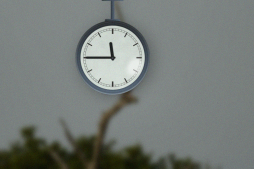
11 h 45 min
